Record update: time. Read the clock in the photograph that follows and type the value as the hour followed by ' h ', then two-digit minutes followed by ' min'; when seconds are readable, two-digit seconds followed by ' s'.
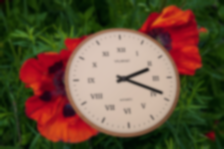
2 h 19 min
